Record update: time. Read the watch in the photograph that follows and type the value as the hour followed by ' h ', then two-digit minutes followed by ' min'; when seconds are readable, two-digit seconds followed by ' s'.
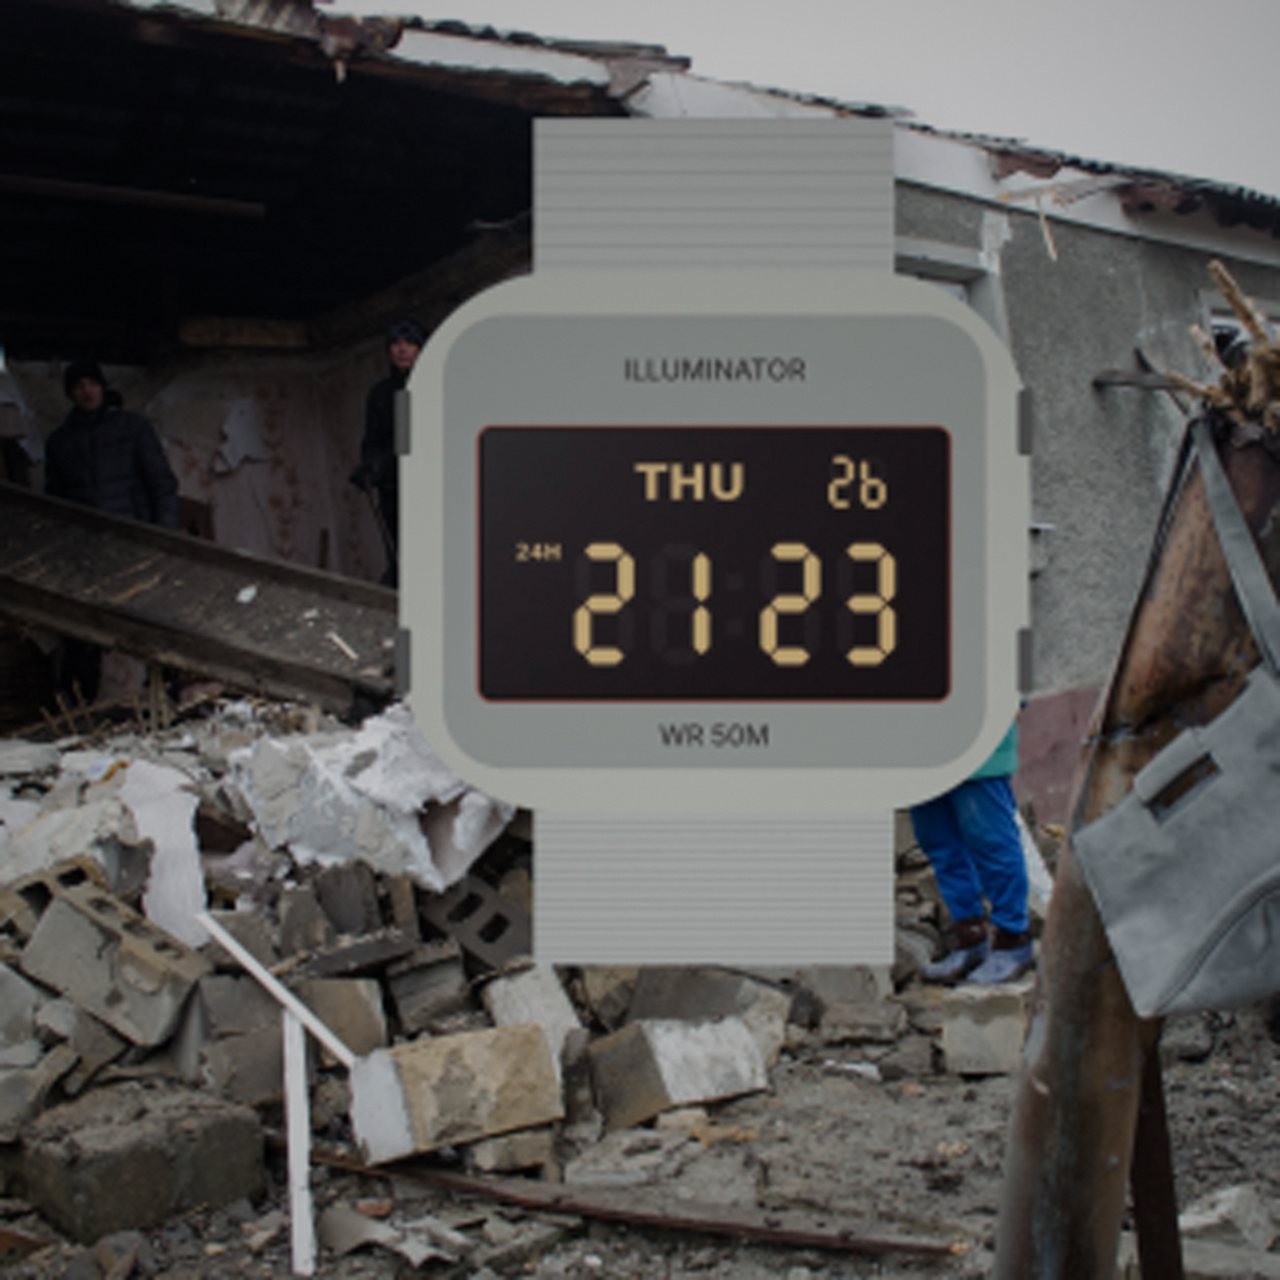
21 h 23 min
